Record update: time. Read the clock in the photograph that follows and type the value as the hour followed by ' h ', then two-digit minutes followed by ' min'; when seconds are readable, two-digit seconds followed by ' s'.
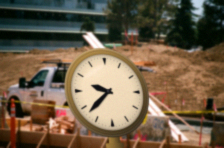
9 h 38 min
